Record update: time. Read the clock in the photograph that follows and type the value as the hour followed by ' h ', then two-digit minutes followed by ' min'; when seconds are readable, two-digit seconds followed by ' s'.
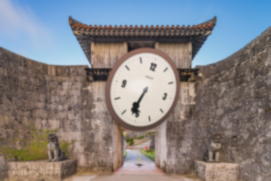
6 h 32 min
